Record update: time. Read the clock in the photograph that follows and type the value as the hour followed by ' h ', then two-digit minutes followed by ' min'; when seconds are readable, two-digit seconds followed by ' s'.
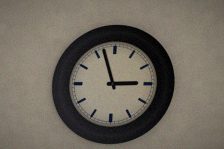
2 h 57 min
